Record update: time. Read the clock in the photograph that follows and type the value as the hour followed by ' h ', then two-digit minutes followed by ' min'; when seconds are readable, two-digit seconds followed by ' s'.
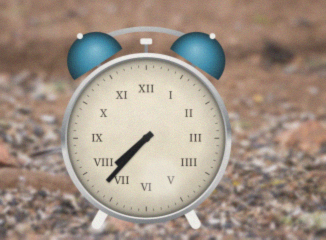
7 h 37 min
